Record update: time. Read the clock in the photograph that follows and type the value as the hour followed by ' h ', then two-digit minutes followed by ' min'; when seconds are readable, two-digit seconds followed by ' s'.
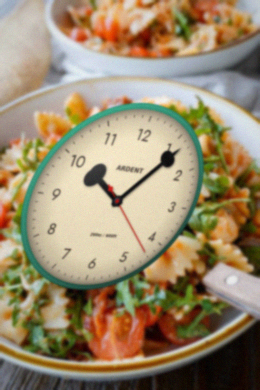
10 h 06 min 22 s
